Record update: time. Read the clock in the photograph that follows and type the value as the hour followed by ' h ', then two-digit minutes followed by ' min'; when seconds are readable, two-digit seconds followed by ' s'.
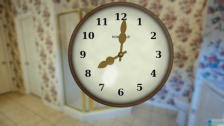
8 h 01 min
